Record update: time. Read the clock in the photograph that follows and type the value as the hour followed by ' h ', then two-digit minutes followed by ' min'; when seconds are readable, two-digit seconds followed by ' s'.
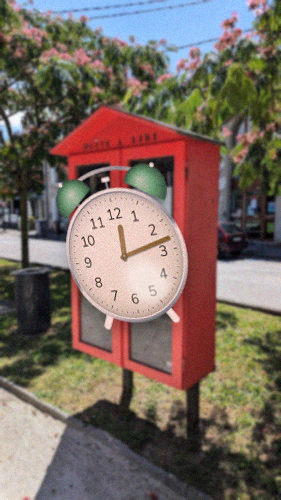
12 h 13 min
